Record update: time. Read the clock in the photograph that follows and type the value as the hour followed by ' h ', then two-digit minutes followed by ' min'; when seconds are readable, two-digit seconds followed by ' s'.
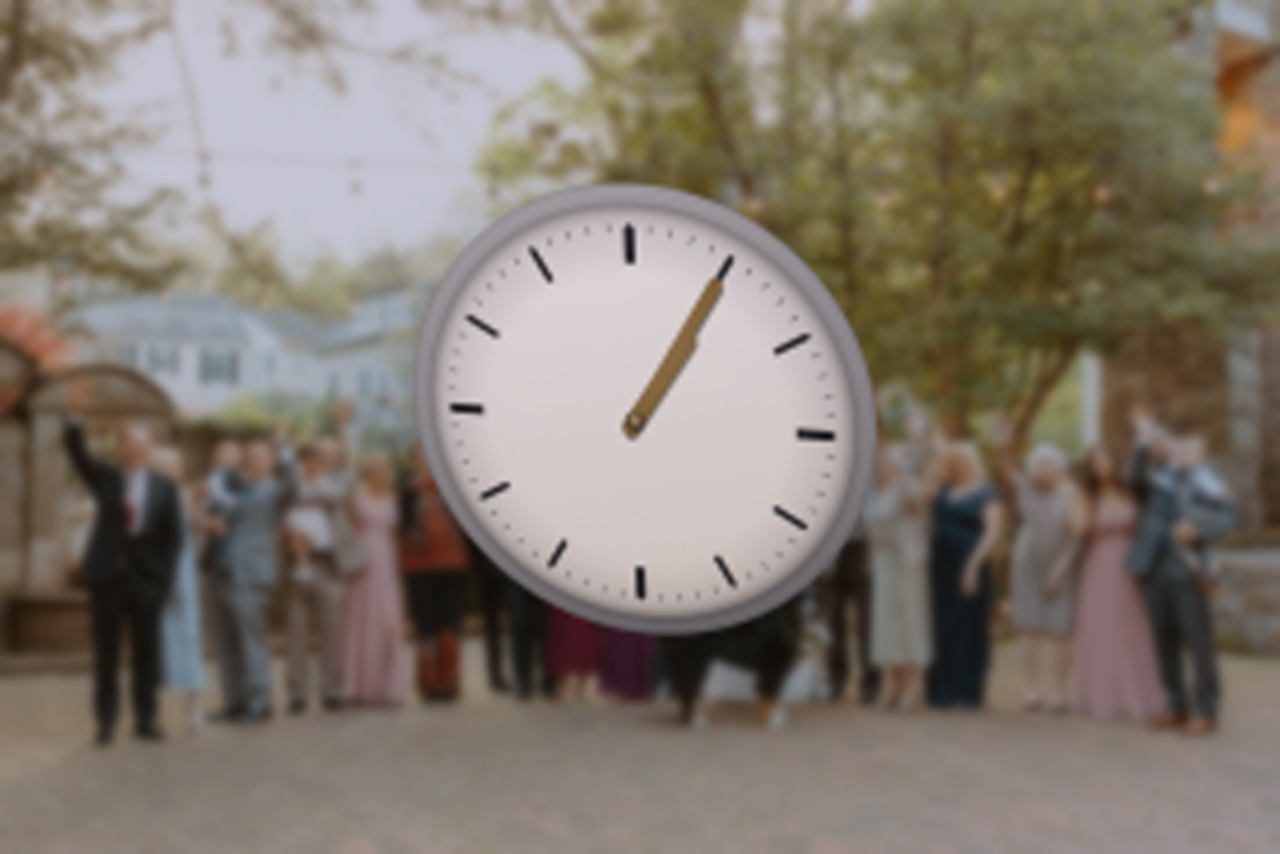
1 h 05 min
